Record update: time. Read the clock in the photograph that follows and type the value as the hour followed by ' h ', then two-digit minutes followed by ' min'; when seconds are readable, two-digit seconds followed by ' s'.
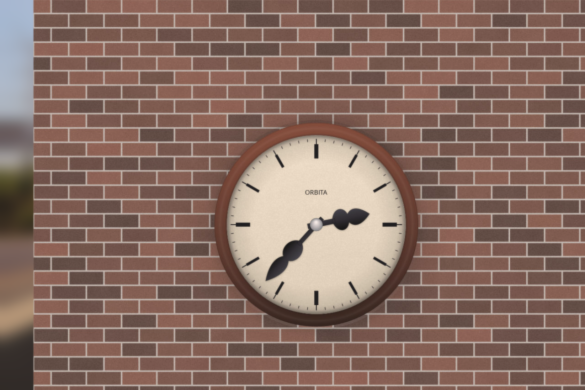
2 h 37 min
